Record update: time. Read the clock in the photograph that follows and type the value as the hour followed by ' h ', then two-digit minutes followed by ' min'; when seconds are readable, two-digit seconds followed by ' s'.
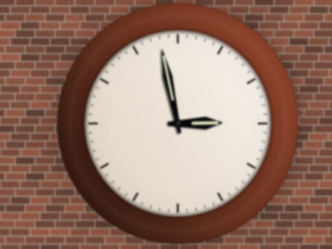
2 h 58 min
